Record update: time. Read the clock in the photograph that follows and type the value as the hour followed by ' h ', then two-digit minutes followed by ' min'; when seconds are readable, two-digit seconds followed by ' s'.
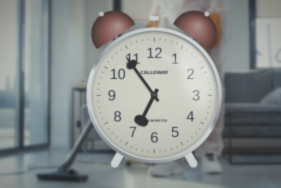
6 h 54 min
